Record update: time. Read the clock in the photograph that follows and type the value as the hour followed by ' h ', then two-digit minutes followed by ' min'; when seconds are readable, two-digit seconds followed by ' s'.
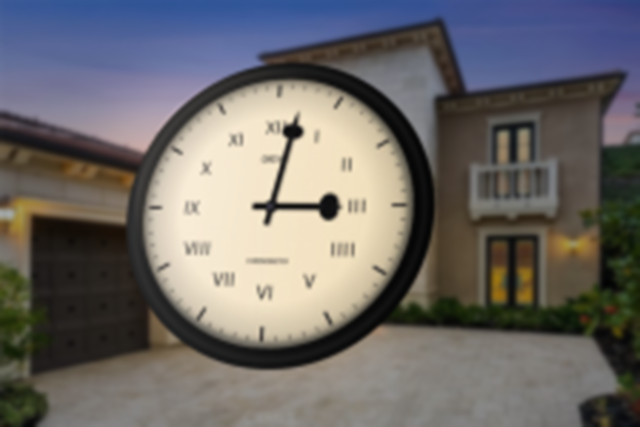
3 h 02 min
